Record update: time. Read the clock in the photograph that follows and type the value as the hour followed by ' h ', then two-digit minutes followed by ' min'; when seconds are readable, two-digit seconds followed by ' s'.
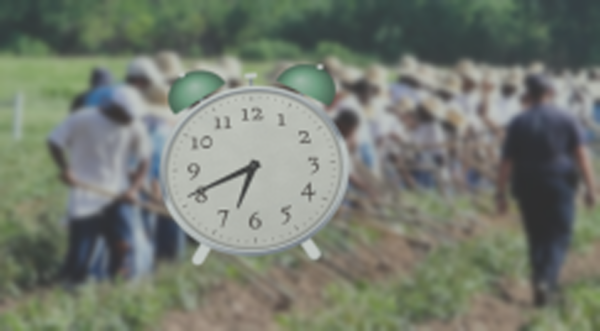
6 h 41 min
